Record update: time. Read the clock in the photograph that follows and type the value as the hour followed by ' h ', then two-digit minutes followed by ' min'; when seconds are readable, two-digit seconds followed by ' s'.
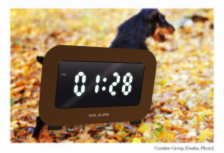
1 h 28 min
